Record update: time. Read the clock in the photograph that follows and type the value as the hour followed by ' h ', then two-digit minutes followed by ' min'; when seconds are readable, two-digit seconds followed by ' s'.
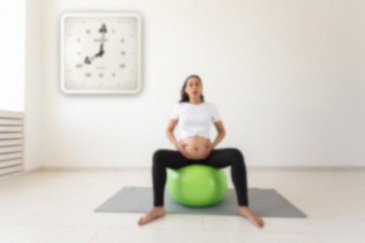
8 h 01 min
